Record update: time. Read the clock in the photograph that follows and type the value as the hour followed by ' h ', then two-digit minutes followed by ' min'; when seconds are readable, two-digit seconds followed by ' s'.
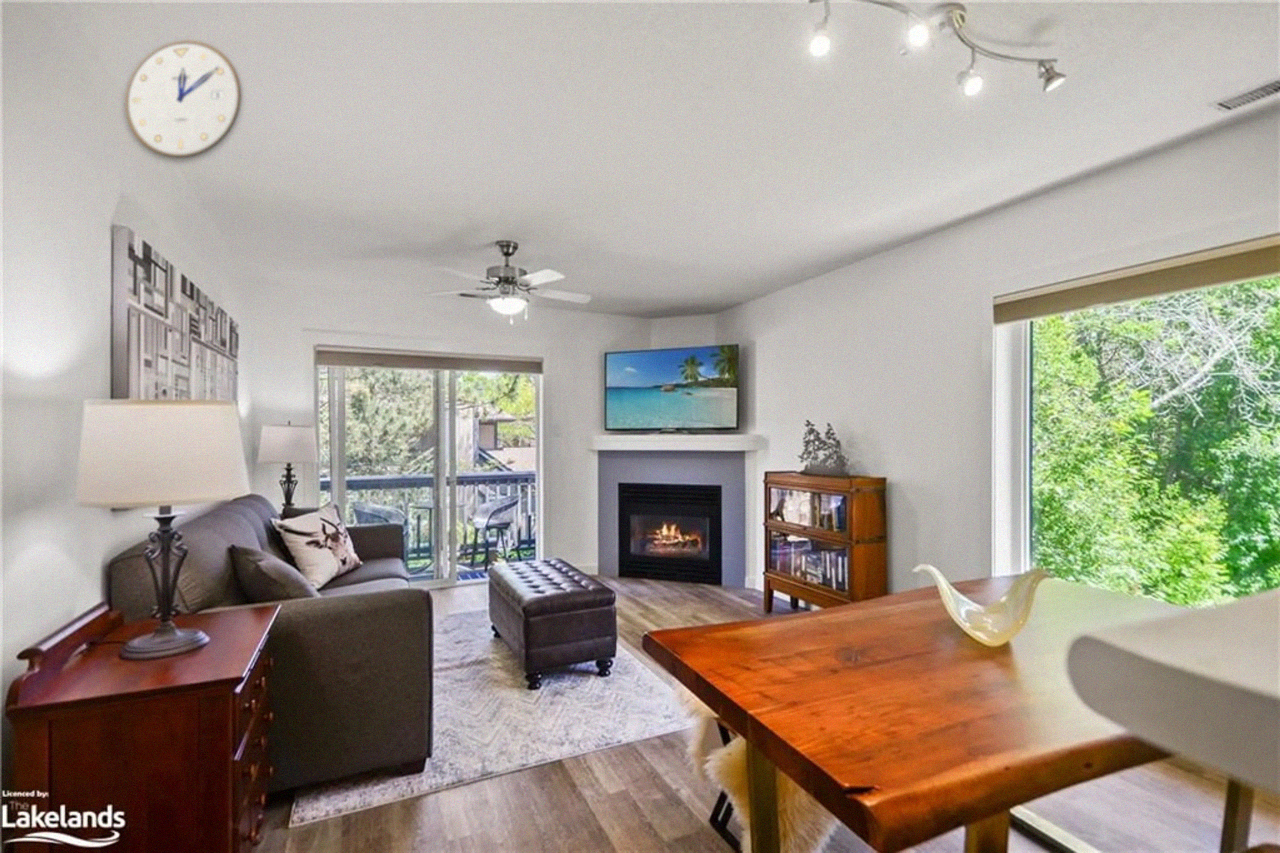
12 h 09 min
